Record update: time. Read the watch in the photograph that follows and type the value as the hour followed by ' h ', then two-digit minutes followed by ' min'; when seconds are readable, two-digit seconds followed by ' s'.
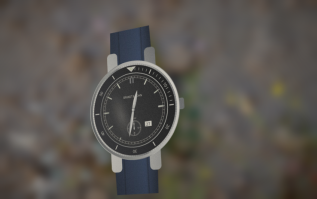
12 h 32 min
